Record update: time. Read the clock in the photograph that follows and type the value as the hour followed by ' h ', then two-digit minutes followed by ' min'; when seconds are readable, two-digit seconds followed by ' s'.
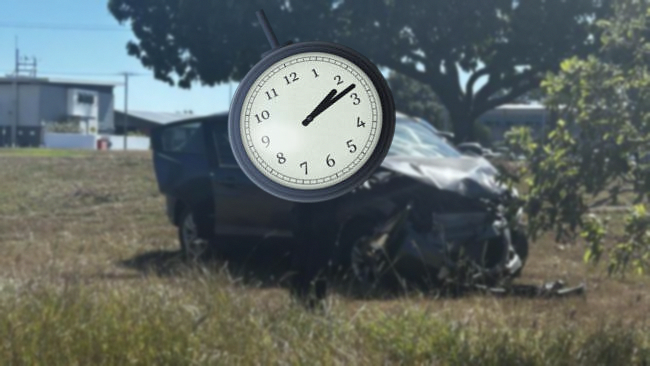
2 h 13 min
